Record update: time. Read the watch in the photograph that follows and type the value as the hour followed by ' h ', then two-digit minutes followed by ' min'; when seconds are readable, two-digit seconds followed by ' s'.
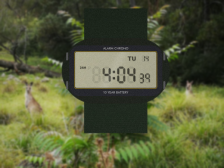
4 h 04 min 39 s
